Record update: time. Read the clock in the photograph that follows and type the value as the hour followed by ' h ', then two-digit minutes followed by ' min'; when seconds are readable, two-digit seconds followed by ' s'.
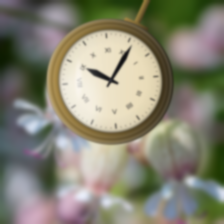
9 h 01 min
